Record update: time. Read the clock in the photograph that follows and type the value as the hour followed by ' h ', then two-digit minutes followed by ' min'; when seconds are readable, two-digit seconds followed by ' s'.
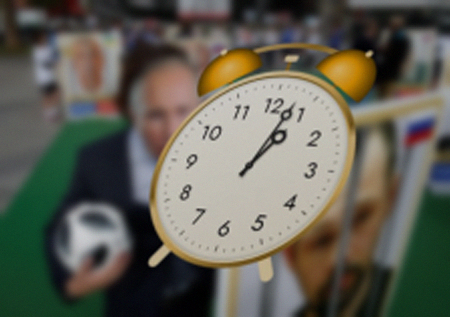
1 h 03 min
